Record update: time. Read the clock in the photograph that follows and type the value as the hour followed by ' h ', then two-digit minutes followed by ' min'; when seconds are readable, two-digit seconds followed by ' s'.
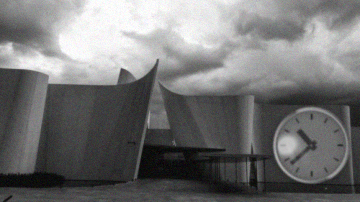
10 h 38 min
